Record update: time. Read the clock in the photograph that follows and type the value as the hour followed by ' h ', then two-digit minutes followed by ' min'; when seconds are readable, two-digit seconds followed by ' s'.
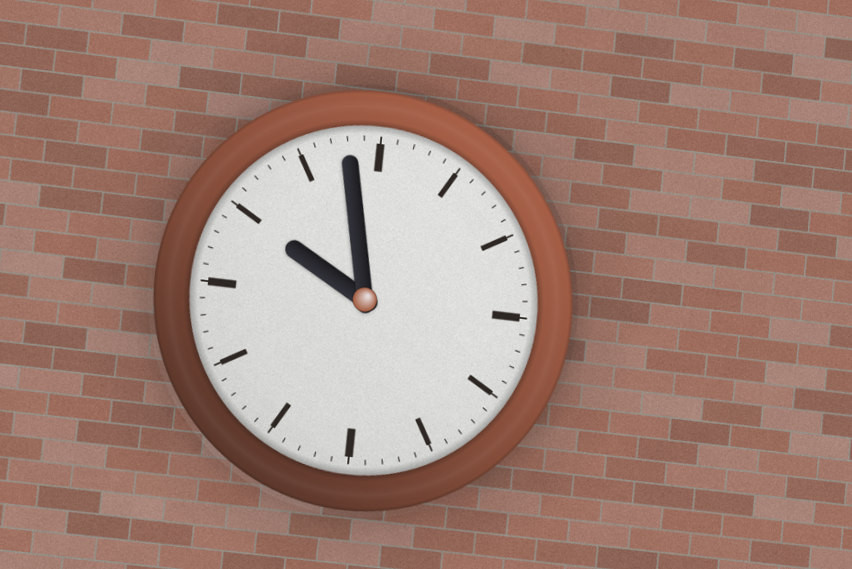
9 h 58 min
